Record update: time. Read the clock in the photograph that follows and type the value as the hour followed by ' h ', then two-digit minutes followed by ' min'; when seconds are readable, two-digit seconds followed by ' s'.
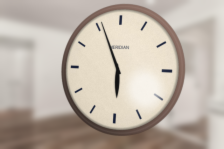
5 h 56 min
